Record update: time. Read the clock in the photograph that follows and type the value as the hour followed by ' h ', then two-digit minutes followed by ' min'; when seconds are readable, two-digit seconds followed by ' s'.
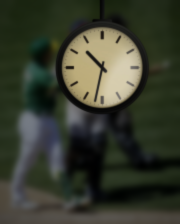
10 h 32 min
